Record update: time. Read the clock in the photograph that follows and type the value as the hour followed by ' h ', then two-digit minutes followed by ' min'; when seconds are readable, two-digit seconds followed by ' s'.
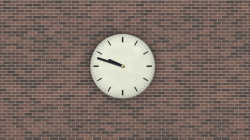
9 h 48 min
